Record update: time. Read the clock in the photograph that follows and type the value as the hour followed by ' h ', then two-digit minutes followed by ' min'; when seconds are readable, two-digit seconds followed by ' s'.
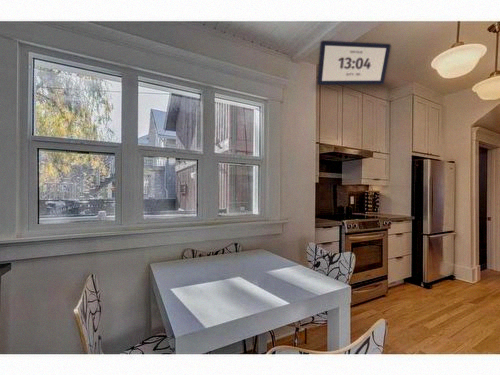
13 h 04 min
